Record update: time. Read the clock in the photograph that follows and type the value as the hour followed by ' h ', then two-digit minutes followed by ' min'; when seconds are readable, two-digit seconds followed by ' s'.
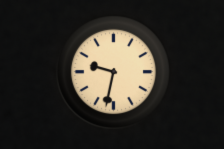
9 h 32 min
